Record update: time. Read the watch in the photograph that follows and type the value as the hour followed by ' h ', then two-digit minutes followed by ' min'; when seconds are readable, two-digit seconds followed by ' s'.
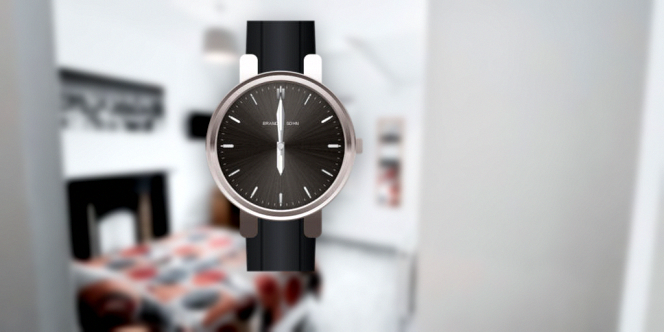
6 h 00 min
